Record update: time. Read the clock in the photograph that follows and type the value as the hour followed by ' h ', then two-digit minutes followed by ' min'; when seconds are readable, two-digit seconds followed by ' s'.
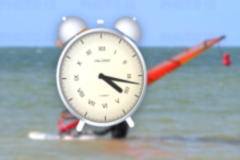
4 h 17 min
